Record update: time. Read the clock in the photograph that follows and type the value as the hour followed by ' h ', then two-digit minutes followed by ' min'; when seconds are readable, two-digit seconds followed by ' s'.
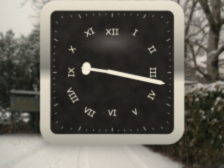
9 h 17 min
